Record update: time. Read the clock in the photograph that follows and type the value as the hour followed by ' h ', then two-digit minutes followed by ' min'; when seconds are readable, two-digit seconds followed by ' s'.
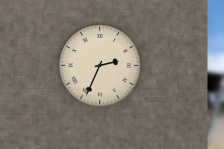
2 h 34 min
